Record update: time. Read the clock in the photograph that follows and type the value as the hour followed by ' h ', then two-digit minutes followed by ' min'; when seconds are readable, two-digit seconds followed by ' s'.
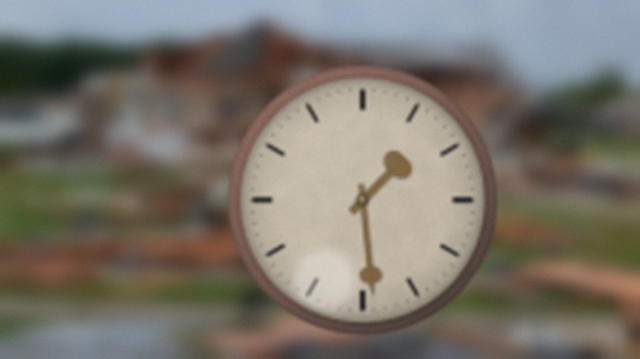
1 h 29 min
